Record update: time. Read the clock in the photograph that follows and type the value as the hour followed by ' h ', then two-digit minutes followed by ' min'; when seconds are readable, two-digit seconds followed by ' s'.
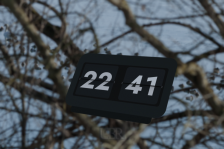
22 h 41 min
